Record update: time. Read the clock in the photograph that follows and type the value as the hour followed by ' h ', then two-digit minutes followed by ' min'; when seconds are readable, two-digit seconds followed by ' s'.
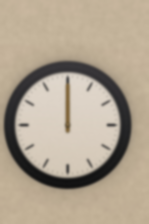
12 h 00 min
